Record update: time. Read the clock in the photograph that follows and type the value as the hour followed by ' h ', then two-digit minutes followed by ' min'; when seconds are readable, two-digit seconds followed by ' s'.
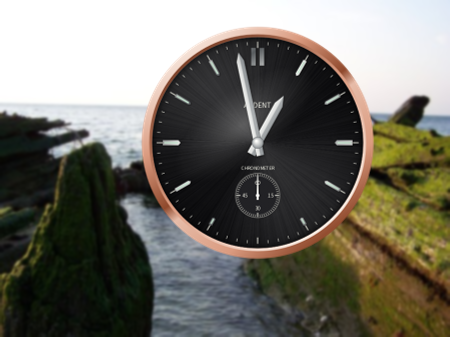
12 h 58 min
